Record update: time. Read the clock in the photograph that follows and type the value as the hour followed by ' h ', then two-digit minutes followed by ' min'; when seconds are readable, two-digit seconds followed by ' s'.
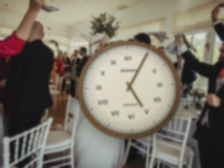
5 h 05 min
